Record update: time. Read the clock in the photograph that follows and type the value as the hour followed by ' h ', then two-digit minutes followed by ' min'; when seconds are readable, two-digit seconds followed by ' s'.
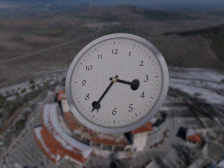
3 h 36 min
